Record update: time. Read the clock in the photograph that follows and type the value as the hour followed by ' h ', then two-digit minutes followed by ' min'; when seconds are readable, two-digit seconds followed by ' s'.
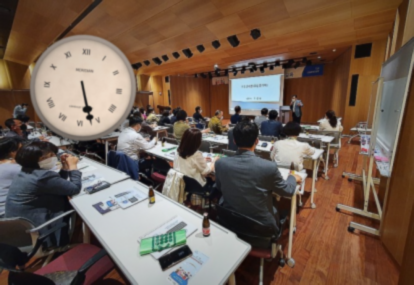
5 h 27 min
